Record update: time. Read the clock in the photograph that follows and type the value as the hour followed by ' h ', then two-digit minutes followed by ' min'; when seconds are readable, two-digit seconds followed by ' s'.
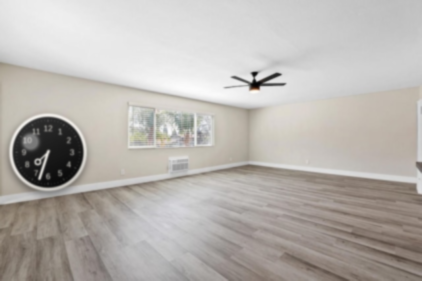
7 h 33 min
